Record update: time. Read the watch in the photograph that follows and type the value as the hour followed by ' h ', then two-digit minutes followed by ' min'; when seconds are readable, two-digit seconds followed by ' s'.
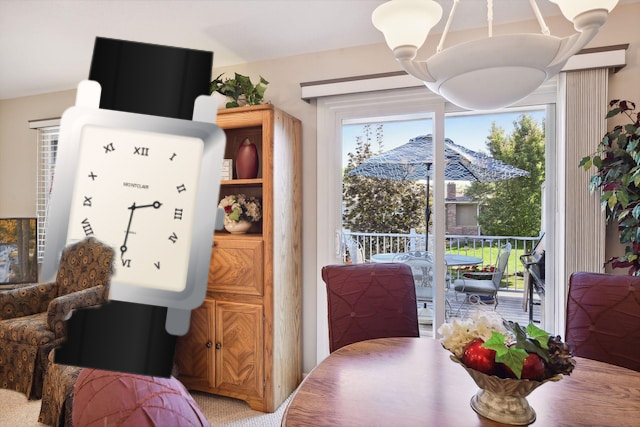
2 h 31 min
